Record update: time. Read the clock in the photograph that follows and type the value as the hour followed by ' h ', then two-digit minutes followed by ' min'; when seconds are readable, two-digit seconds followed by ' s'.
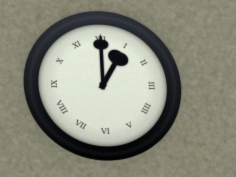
1 h 00 min
